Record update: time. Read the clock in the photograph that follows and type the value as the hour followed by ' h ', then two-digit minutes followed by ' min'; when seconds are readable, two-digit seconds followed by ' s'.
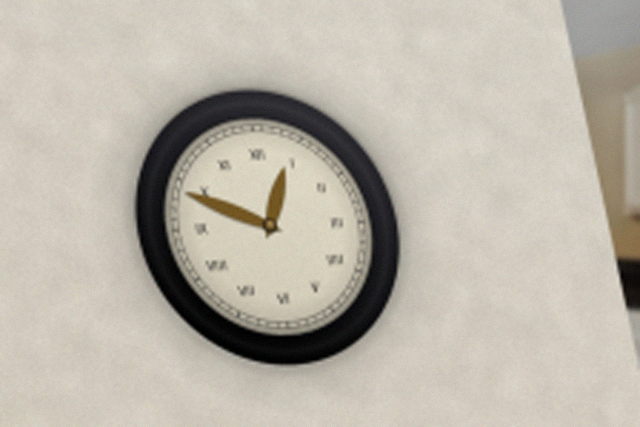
12 h 49 min
